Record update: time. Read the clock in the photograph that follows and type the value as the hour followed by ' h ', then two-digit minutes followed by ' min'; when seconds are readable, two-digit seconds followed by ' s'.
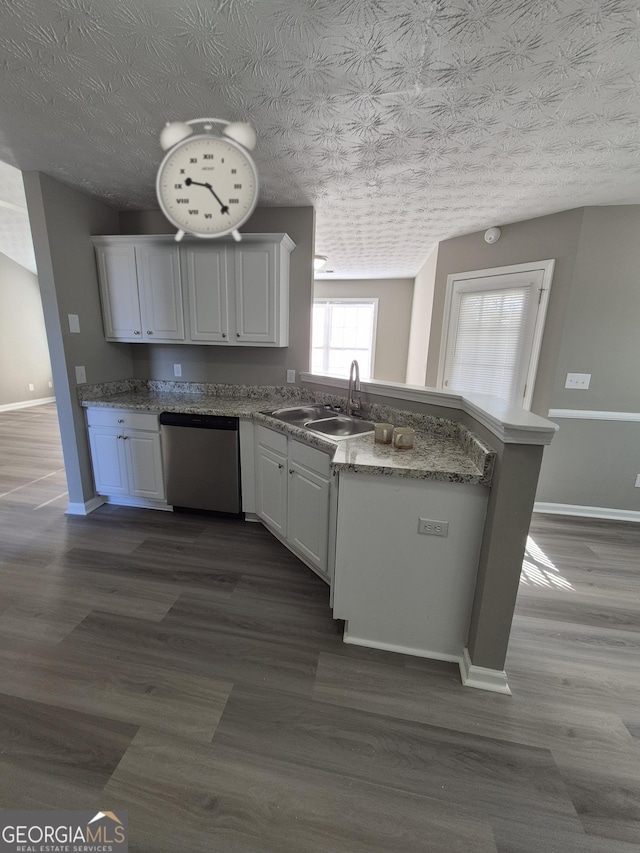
9 h 24 min
